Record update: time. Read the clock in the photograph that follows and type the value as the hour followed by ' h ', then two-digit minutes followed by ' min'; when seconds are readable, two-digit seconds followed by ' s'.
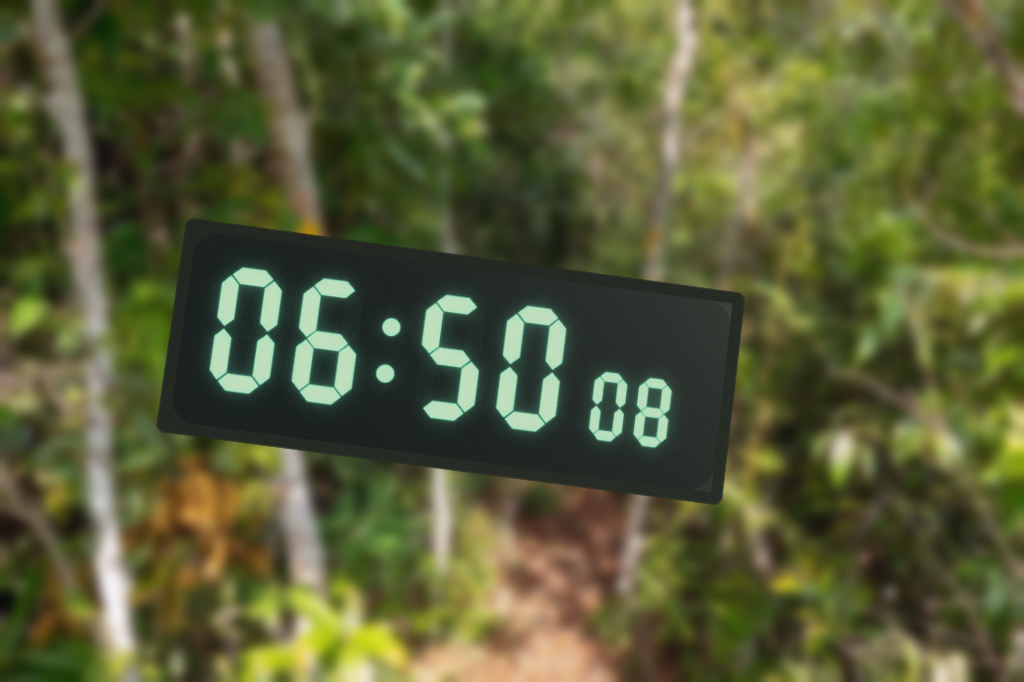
6 h 50 min 08 s
